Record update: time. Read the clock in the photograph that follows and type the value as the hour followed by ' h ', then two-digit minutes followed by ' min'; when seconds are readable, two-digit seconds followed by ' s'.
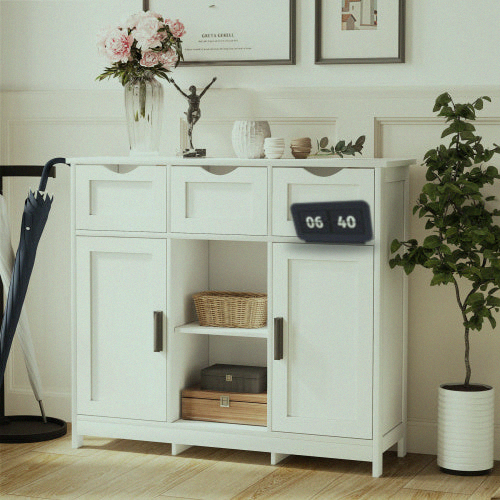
6 h 40 min
